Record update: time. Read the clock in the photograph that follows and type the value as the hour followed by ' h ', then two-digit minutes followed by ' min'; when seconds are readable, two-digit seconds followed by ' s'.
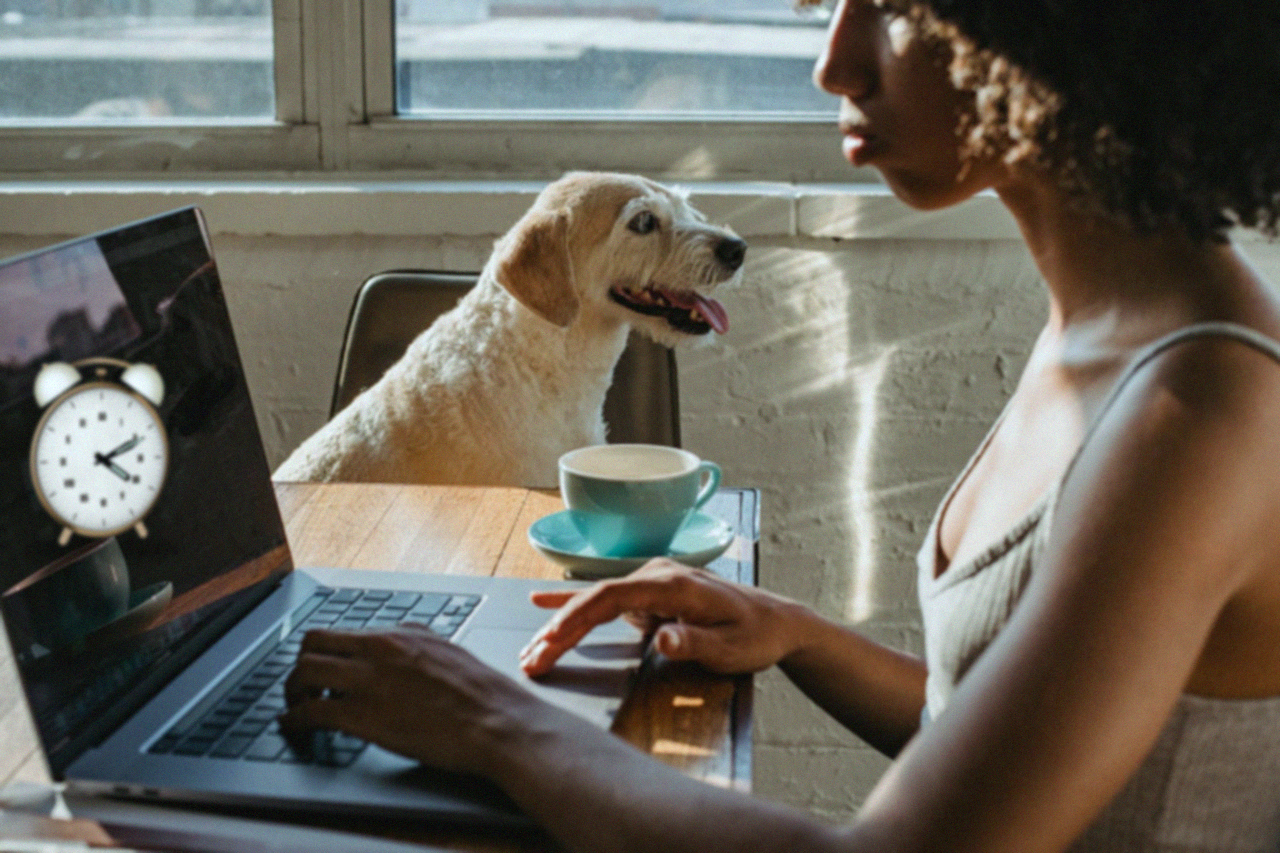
4 h 11 min
